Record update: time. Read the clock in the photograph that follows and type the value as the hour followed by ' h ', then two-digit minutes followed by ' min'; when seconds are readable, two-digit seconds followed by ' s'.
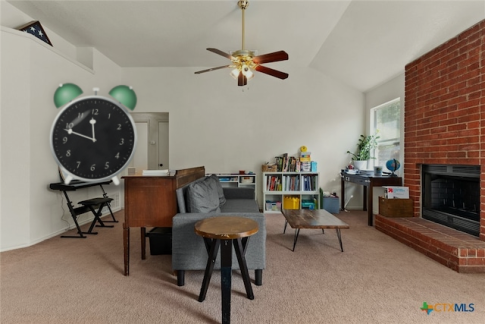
11 h 48 min
